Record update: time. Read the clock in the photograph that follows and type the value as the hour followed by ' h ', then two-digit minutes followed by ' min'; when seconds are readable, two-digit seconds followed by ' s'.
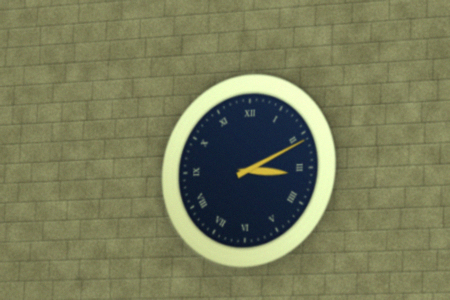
3 h 11 min
